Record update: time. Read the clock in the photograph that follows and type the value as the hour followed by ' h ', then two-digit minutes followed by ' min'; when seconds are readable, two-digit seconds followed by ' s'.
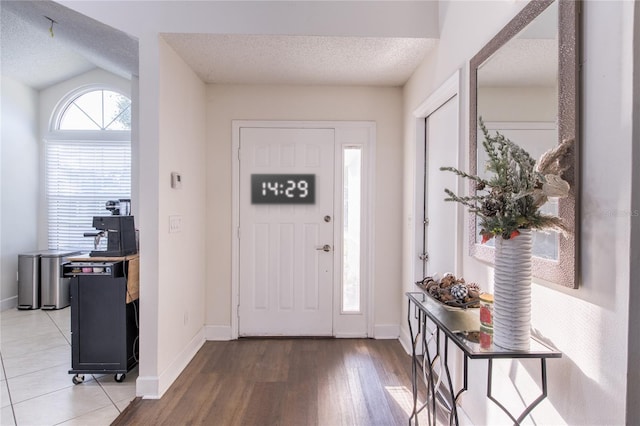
14 h 29 min
